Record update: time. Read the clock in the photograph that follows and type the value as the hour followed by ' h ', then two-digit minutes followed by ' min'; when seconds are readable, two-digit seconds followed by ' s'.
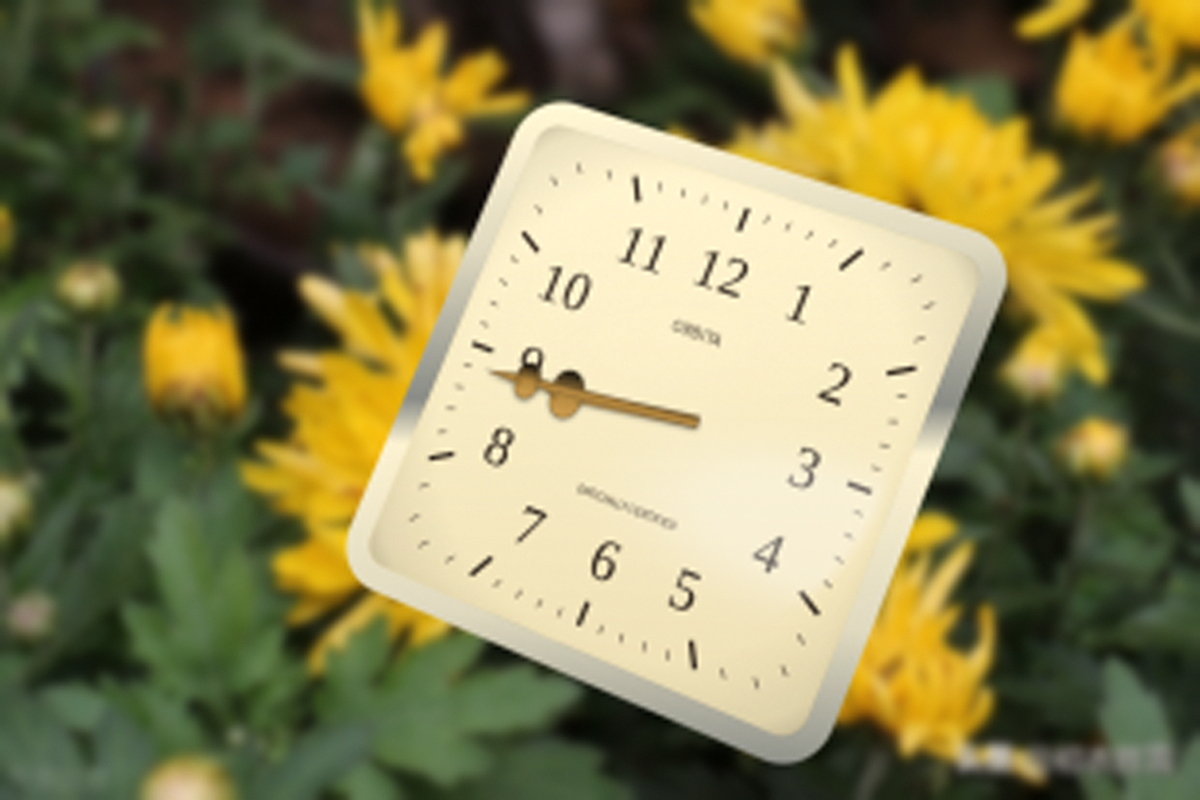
8 h 44 min
